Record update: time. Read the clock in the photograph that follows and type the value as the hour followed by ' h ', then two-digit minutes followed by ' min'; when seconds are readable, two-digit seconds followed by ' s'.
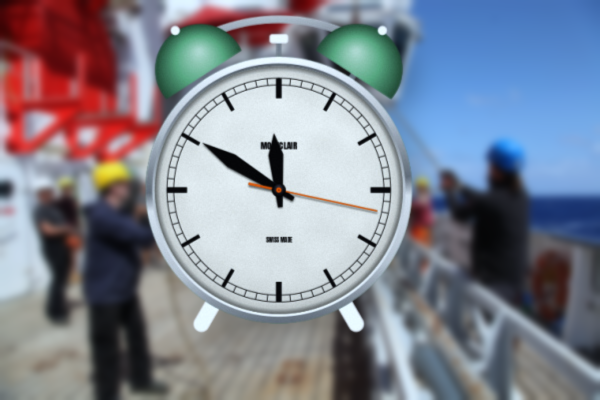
11 h 50 min 17 s
